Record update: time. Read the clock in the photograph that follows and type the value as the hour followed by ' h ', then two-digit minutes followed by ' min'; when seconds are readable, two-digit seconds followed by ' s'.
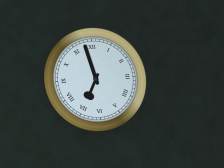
6 h 58 min
